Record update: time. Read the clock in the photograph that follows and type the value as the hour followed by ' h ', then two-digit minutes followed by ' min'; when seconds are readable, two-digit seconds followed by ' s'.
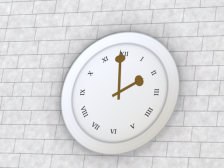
1 h 59 min
